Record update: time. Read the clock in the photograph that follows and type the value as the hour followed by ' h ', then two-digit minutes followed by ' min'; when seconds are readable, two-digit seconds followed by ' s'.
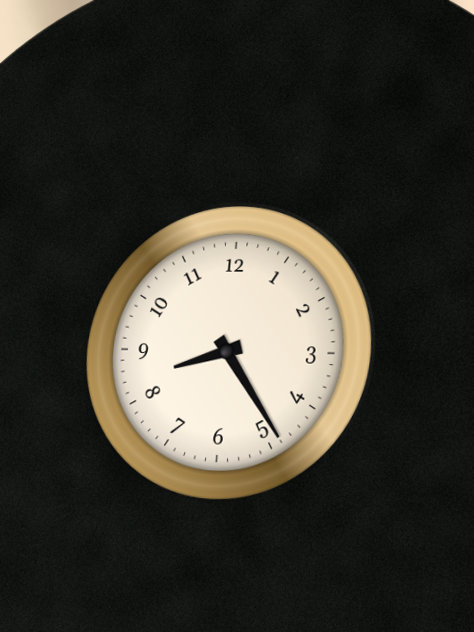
8 h 24 min
